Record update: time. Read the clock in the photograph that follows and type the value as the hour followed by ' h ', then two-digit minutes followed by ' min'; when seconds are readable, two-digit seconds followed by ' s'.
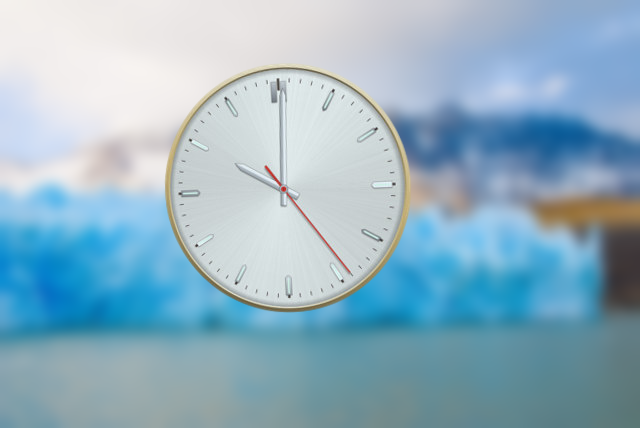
10 h 00 min 24 s
